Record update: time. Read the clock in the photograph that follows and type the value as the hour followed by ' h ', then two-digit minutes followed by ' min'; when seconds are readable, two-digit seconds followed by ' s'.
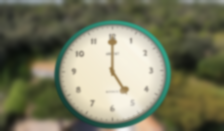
5 h 00 min
